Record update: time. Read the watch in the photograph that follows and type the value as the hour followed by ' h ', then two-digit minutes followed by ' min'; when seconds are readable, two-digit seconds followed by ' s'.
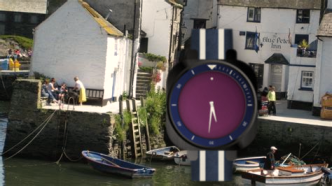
5 h 31 min
